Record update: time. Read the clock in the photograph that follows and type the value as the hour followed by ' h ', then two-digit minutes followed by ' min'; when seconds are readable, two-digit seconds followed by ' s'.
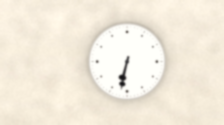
6 h 32 min
